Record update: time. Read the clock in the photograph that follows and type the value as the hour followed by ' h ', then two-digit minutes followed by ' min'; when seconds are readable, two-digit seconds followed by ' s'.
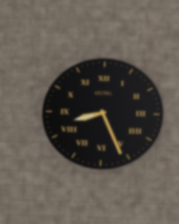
8 h 26 min
